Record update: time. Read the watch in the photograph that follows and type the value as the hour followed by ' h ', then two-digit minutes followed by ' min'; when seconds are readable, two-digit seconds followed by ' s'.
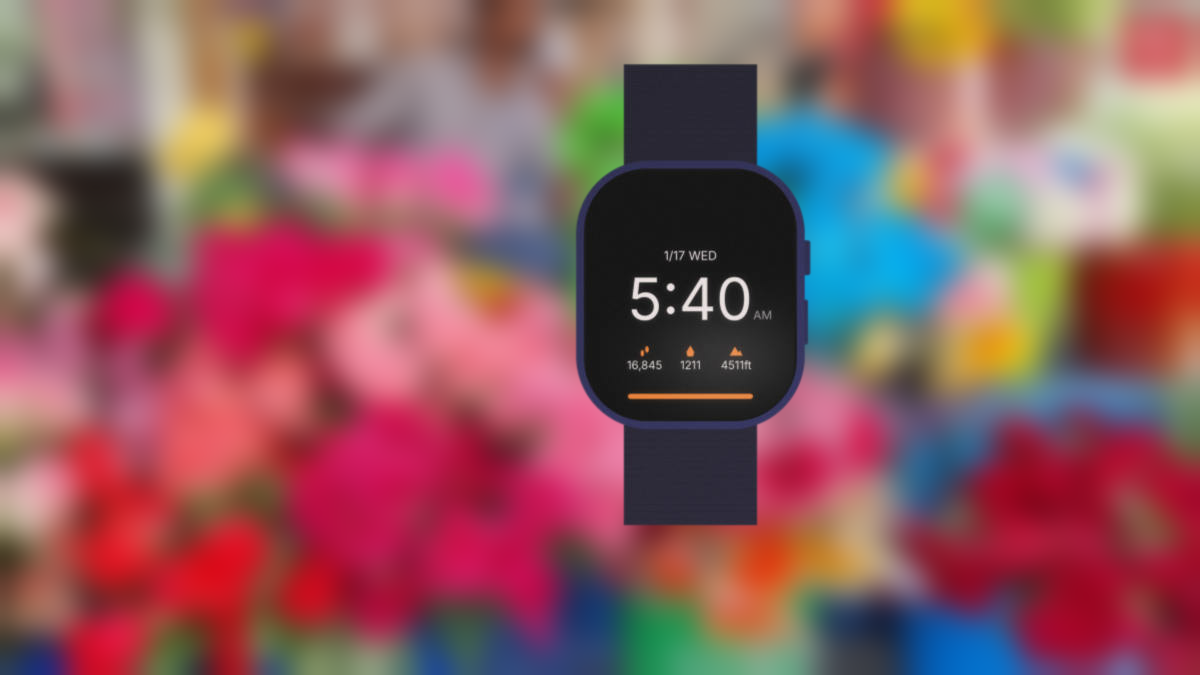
5 h 40 min
